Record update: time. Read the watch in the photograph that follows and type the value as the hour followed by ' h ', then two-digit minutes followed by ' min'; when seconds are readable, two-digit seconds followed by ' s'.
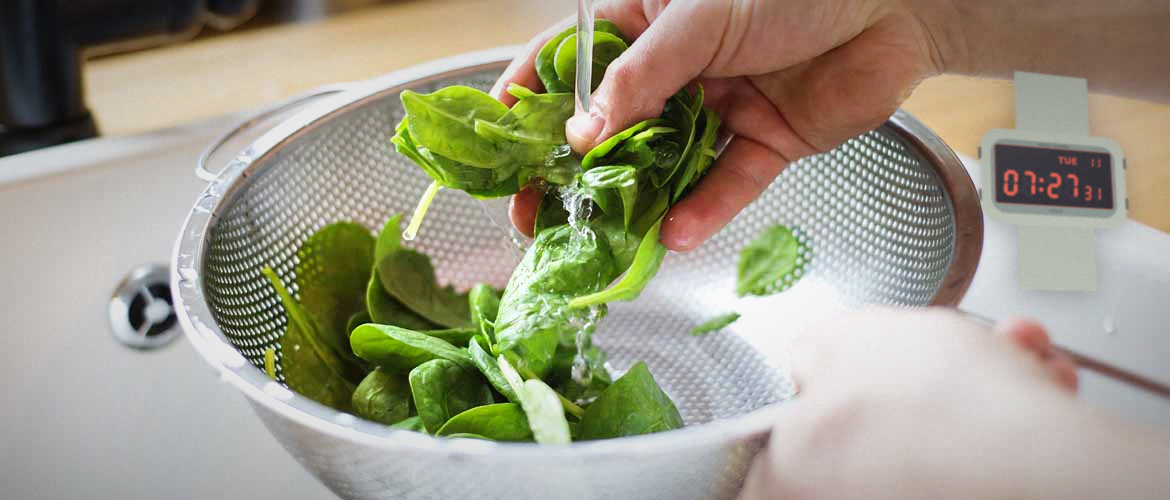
7 h 27 min 31 s
